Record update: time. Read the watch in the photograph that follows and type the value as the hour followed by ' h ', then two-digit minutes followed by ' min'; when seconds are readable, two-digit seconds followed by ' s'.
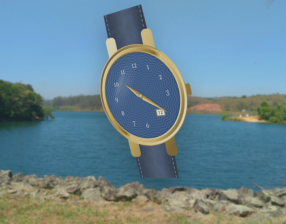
10 h 21 min
